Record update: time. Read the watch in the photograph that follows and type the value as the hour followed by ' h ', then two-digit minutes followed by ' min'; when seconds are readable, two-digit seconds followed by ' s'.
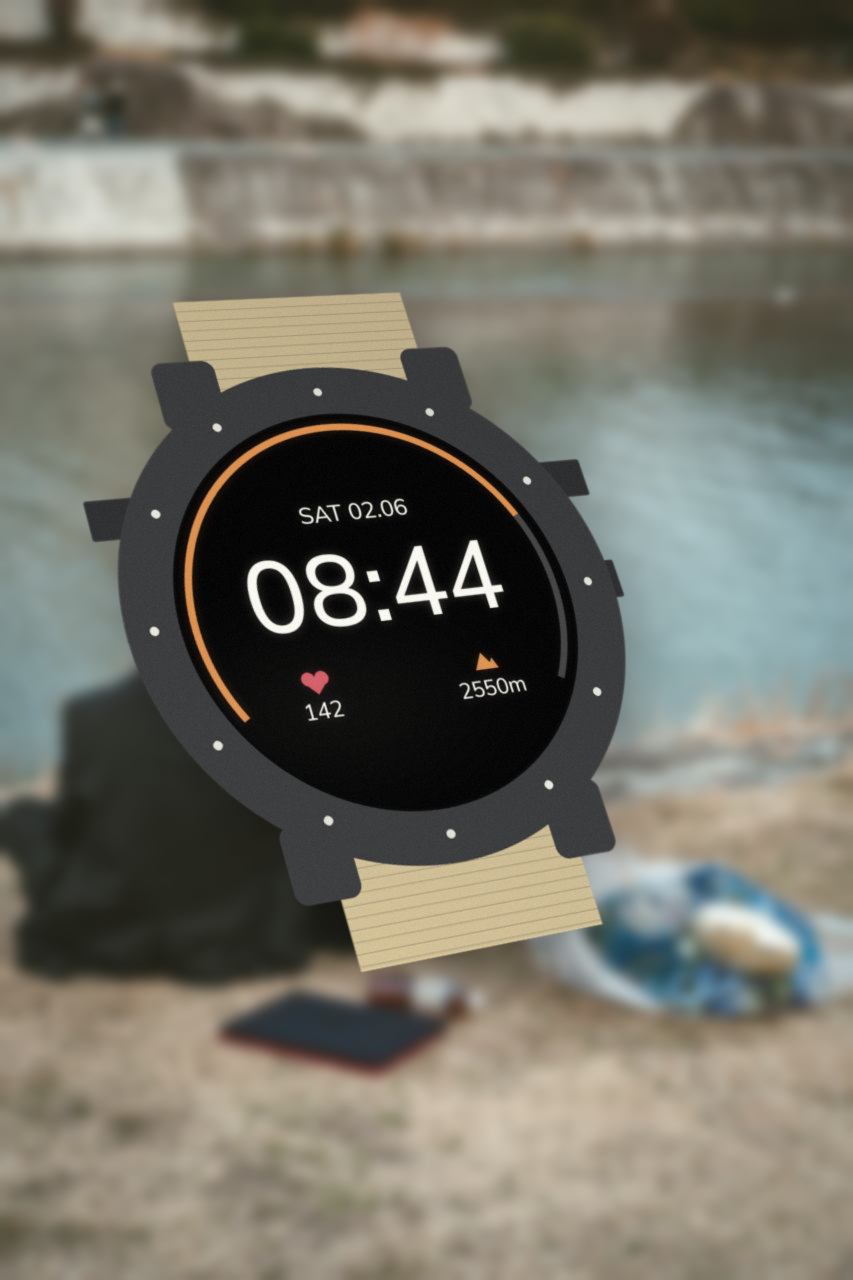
8 h 44 min
